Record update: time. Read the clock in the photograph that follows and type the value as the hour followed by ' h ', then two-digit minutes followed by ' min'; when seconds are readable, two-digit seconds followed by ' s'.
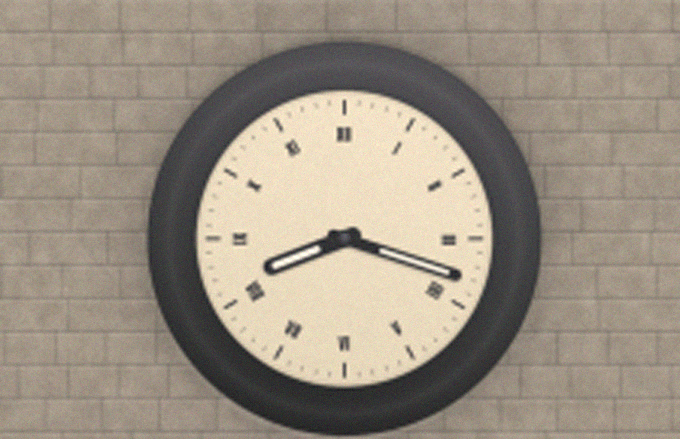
8 h 18 min
